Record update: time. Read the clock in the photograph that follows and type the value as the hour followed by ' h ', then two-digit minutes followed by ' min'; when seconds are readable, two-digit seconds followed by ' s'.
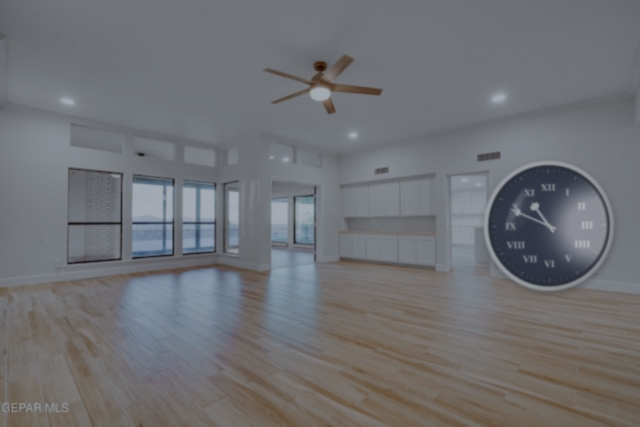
10 h 49 min
